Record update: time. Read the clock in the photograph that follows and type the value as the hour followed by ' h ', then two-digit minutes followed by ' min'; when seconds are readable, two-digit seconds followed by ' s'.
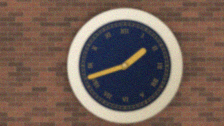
1 h 42 min
